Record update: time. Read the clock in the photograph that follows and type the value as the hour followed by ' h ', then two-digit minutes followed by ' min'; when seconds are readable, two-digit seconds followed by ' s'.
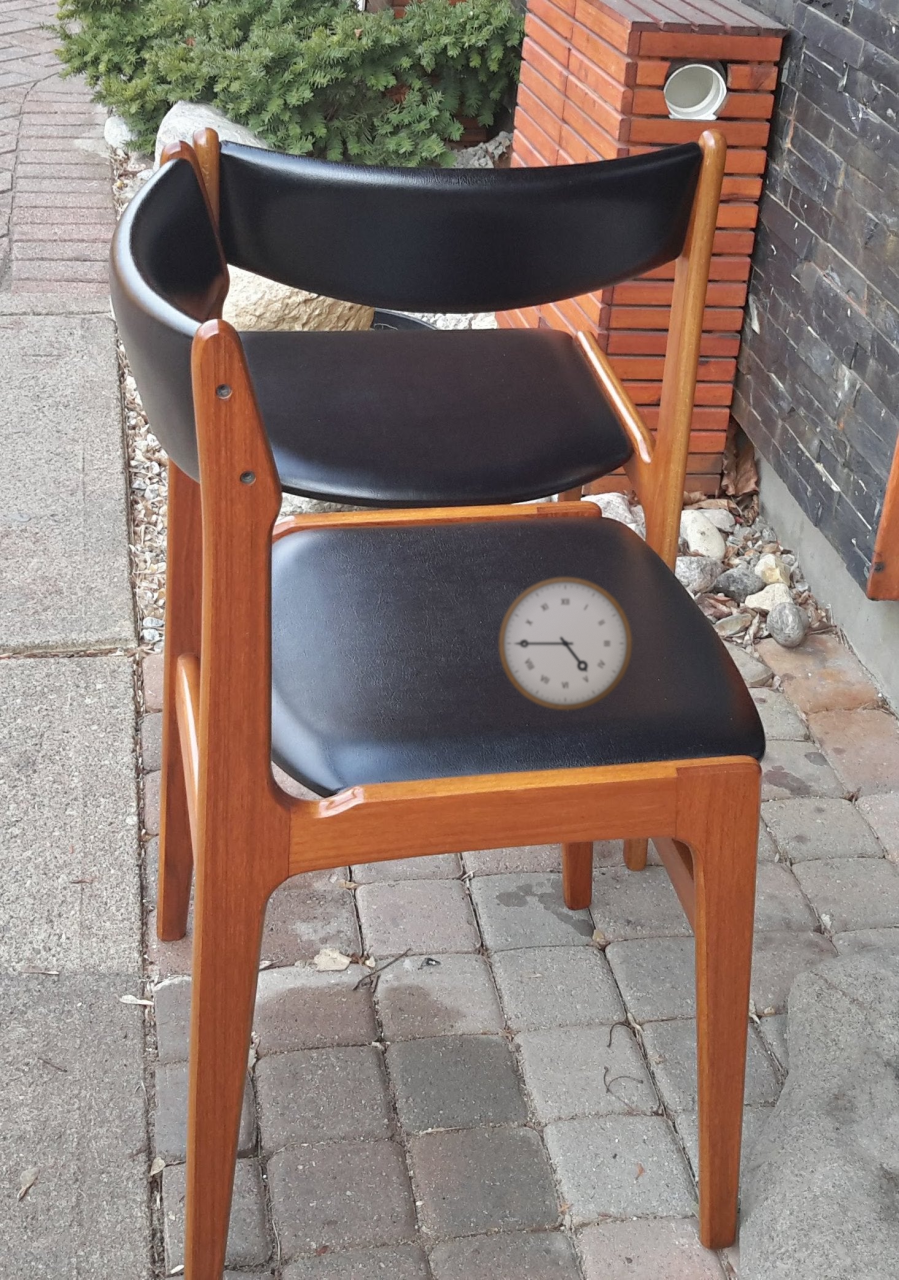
4 h 45 min
